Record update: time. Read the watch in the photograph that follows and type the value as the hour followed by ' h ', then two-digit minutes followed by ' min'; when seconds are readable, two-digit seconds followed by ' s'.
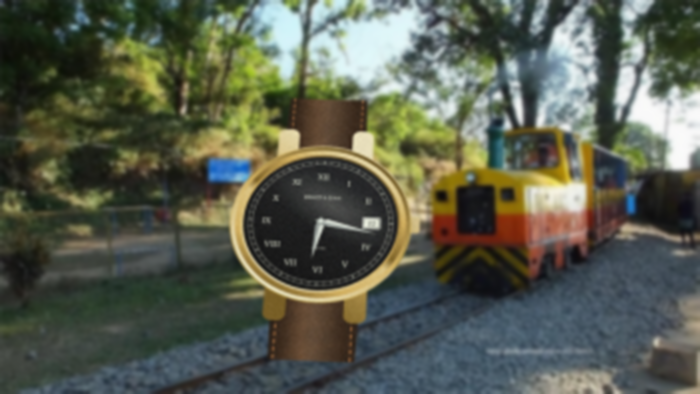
6 h 17 min
